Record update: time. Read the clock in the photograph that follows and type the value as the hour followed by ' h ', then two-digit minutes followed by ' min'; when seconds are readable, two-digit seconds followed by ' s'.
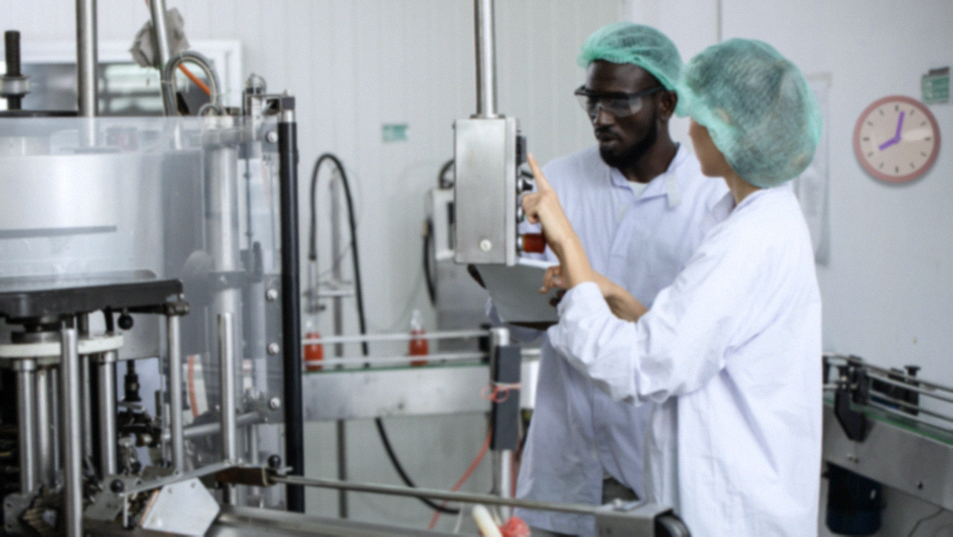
8 h 02 min
